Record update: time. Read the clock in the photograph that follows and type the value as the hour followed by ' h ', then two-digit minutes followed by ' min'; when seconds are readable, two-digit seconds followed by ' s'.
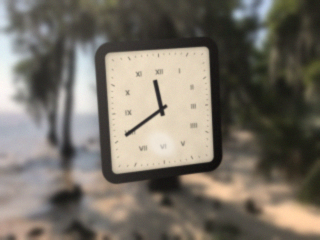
11 h 40 min
